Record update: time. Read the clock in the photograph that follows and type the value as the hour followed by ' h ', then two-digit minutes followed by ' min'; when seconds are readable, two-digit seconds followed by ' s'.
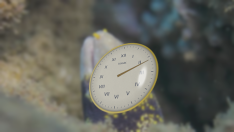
2 h 11 min
